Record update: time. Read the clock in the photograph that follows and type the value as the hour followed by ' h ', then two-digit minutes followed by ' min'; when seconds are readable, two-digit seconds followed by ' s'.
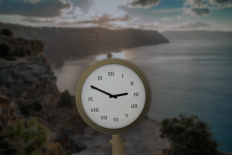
2 h 50 min
